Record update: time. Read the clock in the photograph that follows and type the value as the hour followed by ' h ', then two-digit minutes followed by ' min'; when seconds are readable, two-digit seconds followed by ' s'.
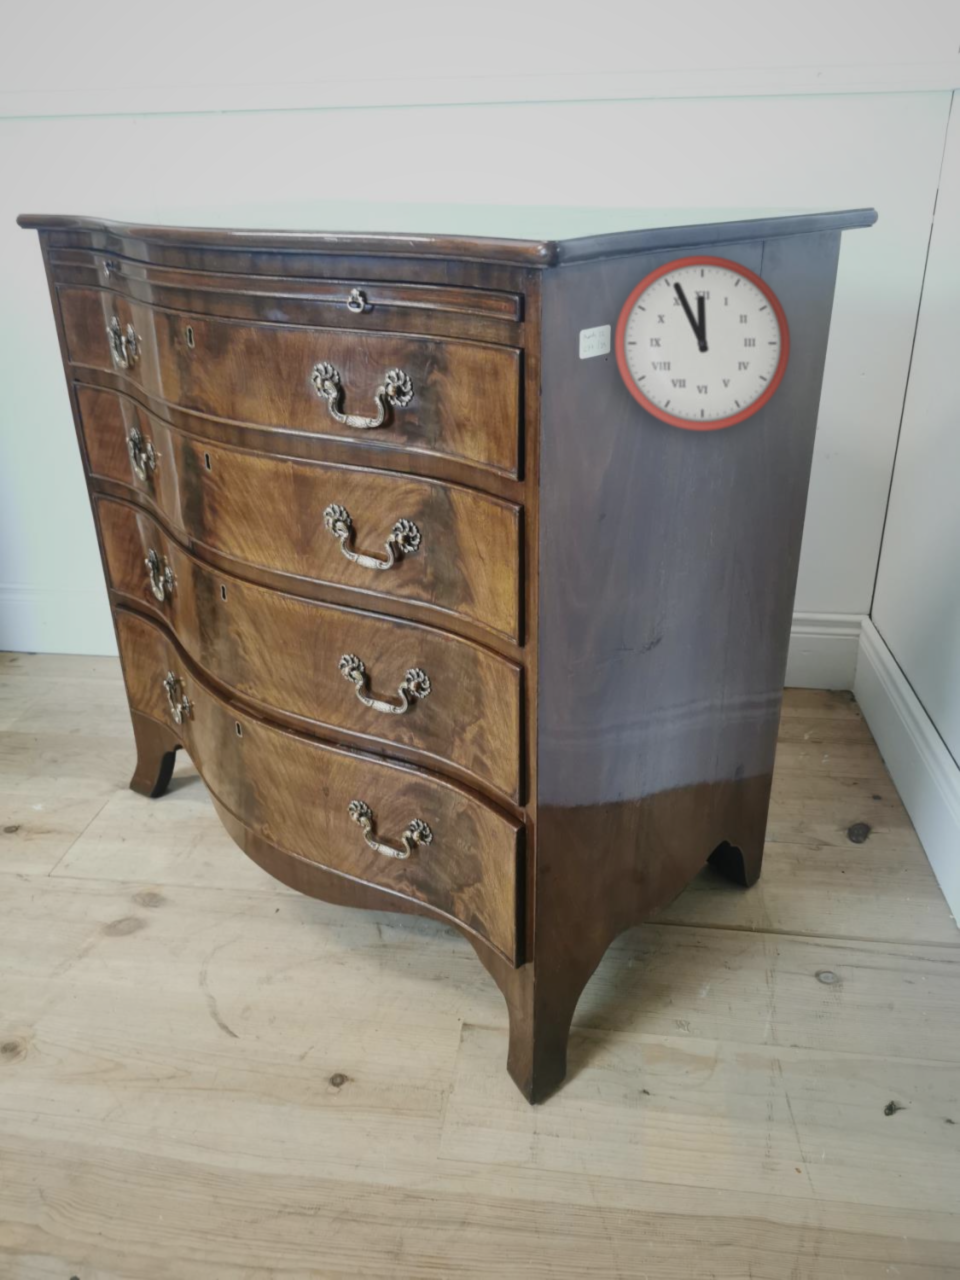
11 h 56 min
